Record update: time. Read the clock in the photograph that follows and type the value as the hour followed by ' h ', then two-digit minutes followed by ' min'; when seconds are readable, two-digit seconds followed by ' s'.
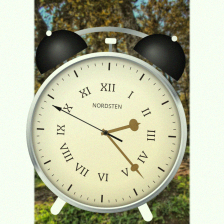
2 h 22 min 49 s
